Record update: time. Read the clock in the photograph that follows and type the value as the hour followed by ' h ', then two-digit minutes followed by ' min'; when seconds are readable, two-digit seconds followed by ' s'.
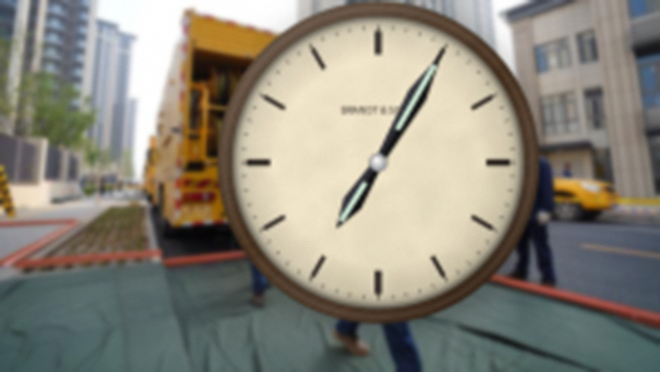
7 h 05 min
